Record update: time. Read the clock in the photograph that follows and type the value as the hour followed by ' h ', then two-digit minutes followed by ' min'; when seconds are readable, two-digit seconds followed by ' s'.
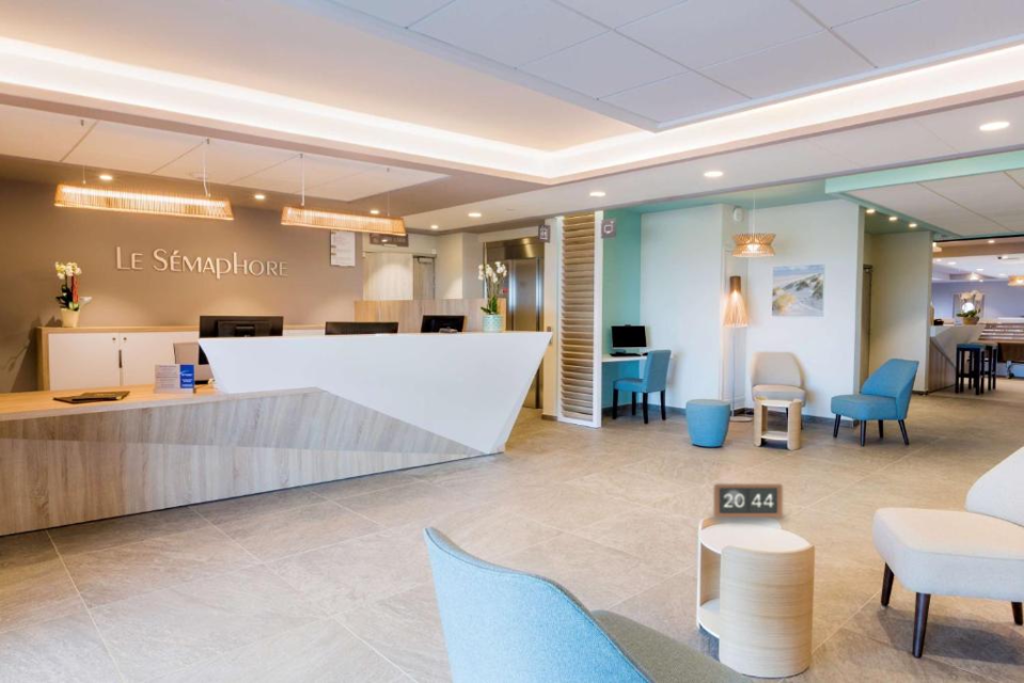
20 h 44 min
